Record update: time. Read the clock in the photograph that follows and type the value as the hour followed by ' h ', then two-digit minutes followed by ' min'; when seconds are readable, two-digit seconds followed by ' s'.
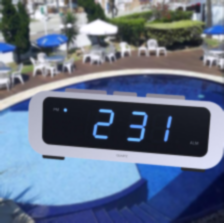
2 h 31 min
